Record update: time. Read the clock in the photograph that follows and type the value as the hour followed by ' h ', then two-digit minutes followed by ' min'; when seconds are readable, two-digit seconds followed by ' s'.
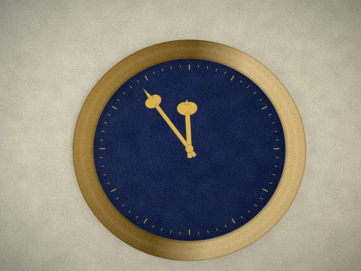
11 h 54 min
